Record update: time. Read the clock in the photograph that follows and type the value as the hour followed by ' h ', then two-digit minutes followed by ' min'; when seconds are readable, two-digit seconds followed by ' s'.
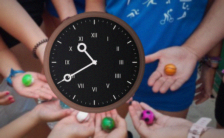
10 h 40 min
